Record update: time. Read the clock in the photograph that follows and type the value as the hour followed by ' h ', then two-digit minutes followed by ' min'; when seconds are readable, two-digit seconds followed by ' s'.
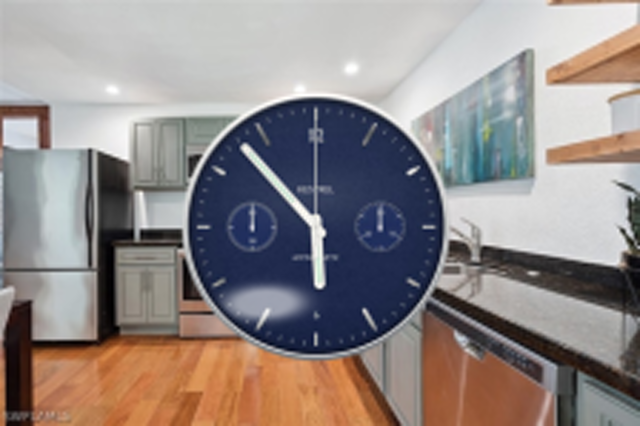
5 h 53 min
